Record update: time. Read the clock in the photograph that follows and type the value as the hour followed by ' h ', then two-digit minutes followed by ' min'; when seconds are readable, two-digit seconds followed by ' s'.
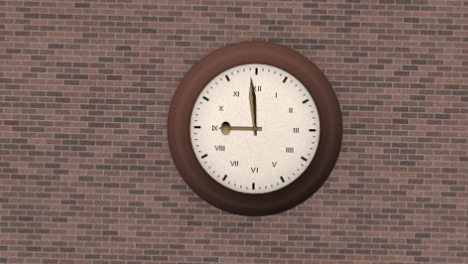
8 h 59 min
